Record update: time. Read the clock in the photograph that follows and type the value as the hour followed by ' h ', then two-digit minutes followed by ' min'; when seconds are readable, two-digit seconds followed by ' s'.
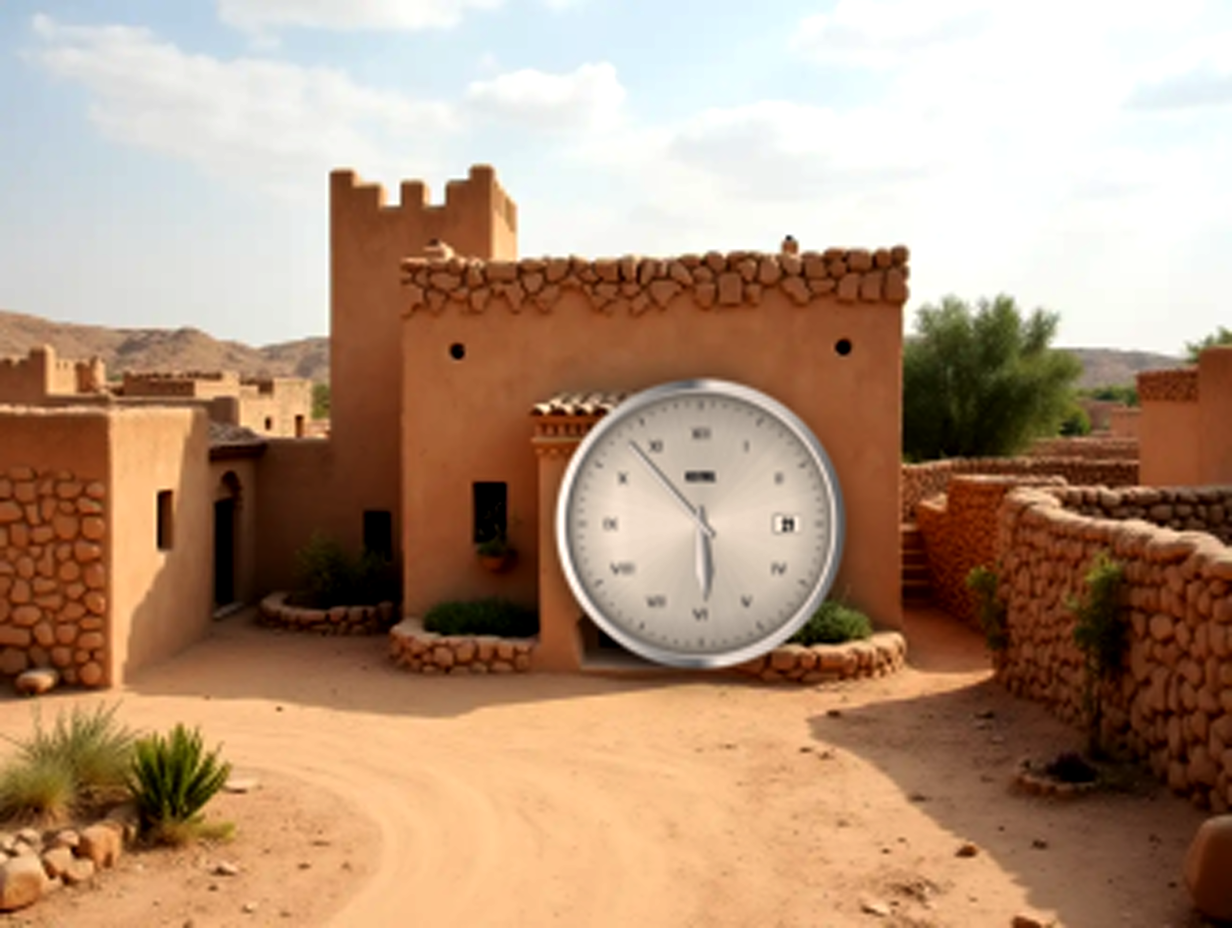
5 h 53 min
